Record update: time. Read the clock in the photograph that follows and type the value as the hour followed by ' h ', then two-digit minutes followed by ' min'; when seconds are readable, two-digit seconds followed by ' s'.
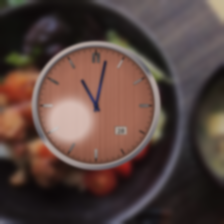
11 h 02 min
